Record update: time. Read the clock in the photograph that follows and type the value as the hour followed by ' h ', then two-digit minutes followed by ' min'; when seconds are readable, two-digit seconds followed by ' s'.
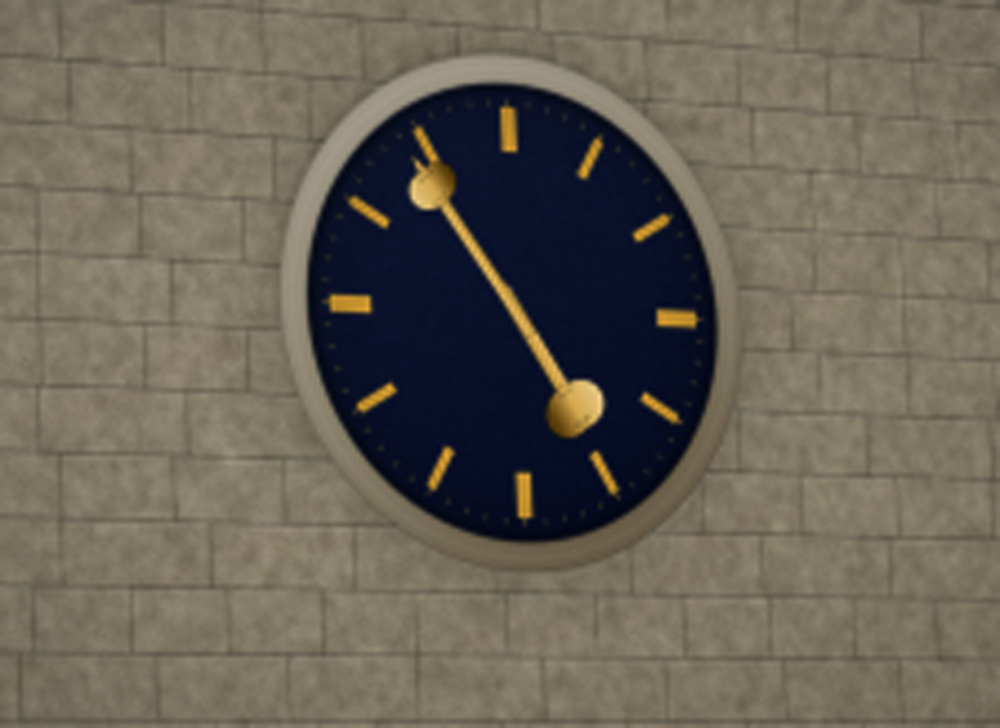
4 h 54 min
